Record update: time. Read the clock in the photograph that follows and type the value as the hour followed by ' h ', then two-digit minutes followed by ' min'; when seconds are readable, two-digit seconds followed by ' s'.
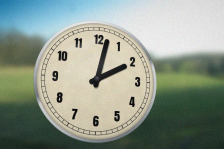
2 h 02 min
